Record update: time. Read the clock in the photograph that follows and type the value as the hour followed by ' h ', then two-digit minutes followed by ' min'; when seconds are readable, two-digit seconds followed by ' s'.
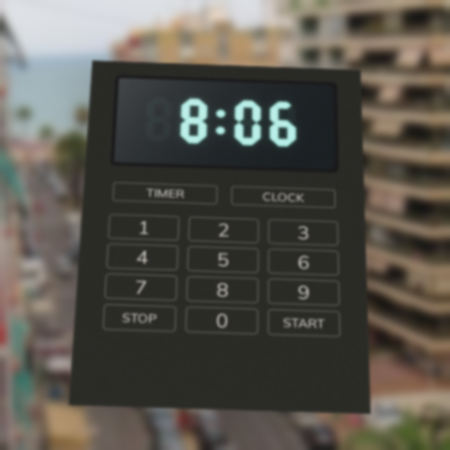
8 h 06 min
